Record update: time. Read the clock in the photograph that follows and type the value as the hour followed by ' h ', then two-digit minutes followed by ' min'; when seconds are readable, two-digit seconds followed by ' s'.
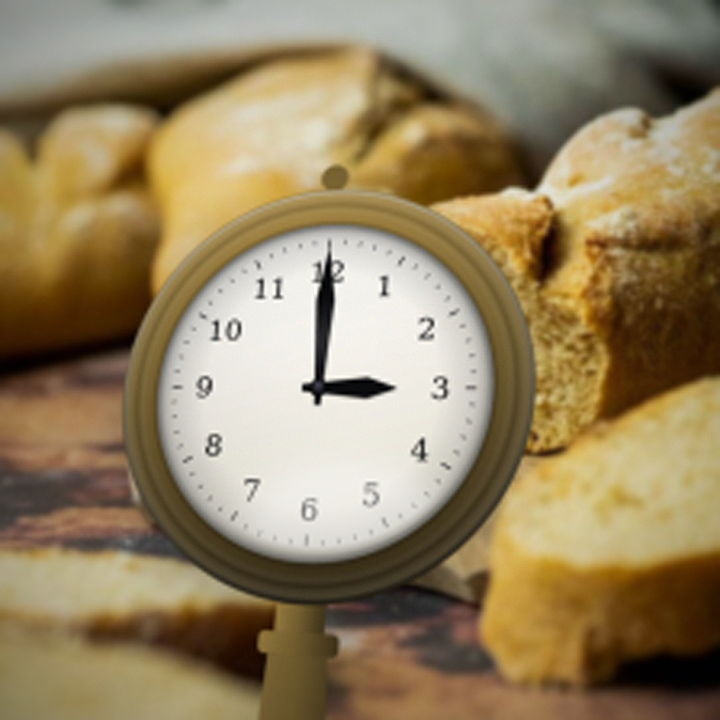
3 h 00 min
